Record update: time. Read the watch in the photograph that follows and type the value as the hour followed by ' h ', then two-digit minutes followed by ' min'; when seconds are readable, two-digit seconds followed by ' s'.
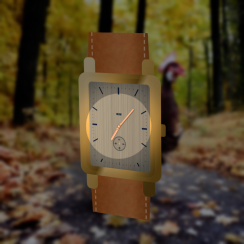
7 h 07 min
